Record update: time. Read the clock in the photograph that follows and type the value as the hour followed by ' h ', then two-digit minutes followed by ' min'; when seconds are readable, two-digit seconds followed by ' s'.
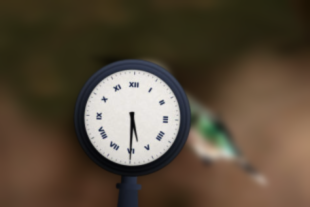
5 h 30 min
